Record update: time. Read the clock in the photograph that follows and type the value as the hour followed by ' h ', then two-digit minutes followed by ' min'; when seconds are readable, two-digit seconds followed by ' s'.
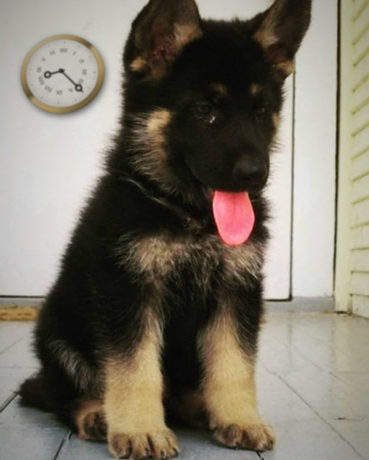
8 h 22 min
